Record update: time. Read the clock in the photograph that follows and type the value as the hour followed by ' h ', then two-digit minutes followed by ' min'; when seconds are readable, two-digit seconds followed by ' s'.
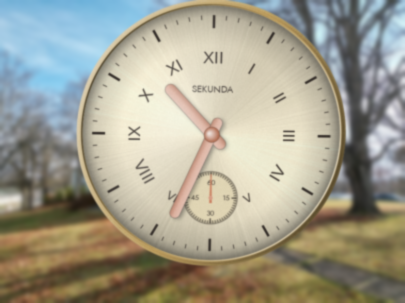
10 h 34 min
